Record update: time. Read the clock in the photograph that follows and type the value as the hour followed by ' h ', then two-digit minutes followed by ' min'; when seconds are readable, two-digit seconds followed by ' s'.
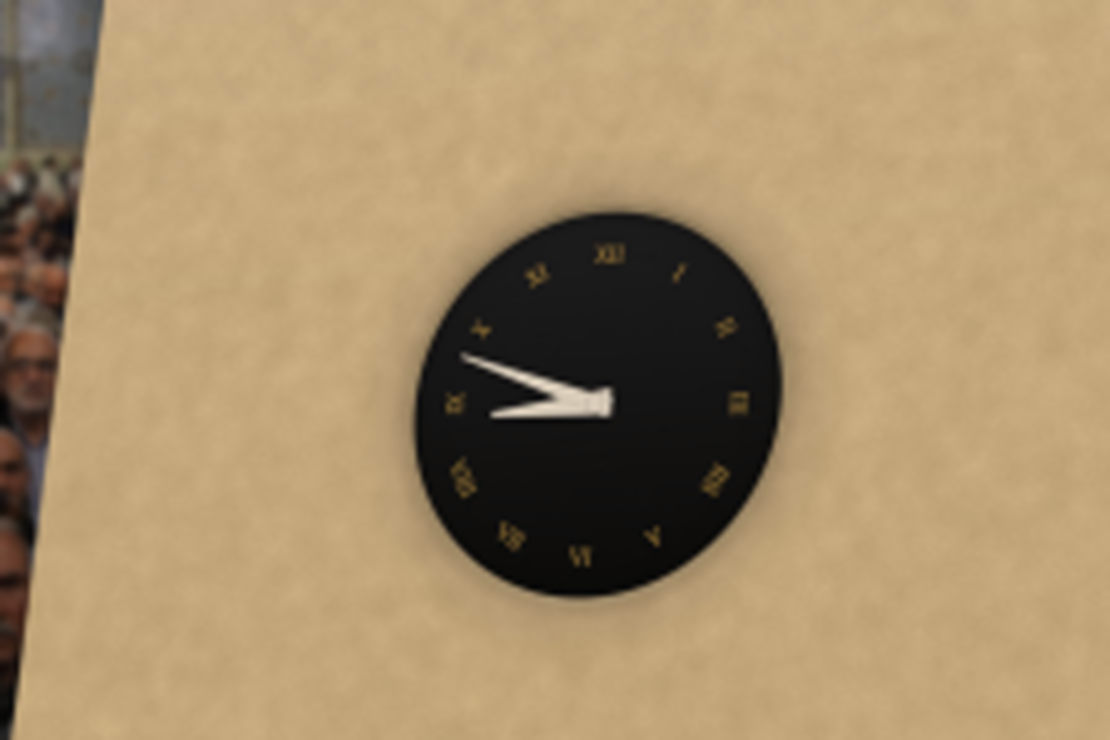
8 h 48 min
